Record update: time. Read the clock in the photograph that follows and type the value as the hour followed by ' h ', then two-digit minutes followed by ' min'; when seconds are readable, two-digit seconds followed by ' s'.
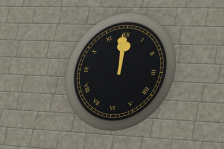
11 h 59 min
